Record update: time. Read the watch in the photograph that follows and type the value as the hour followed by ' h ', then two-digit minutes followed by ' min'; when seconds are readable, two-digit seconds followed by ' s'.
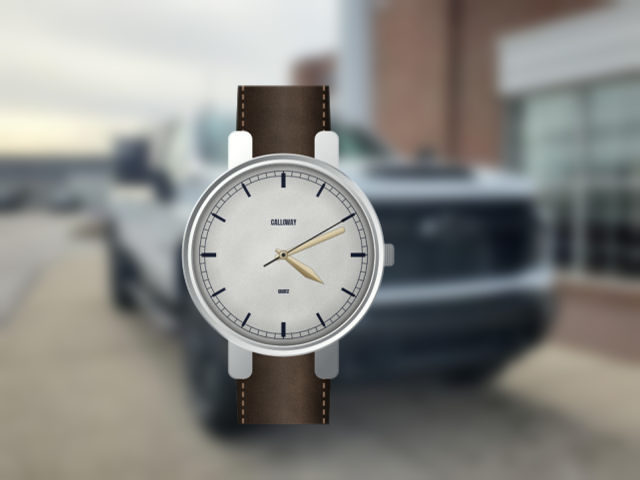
4 h 11 min 10 s
